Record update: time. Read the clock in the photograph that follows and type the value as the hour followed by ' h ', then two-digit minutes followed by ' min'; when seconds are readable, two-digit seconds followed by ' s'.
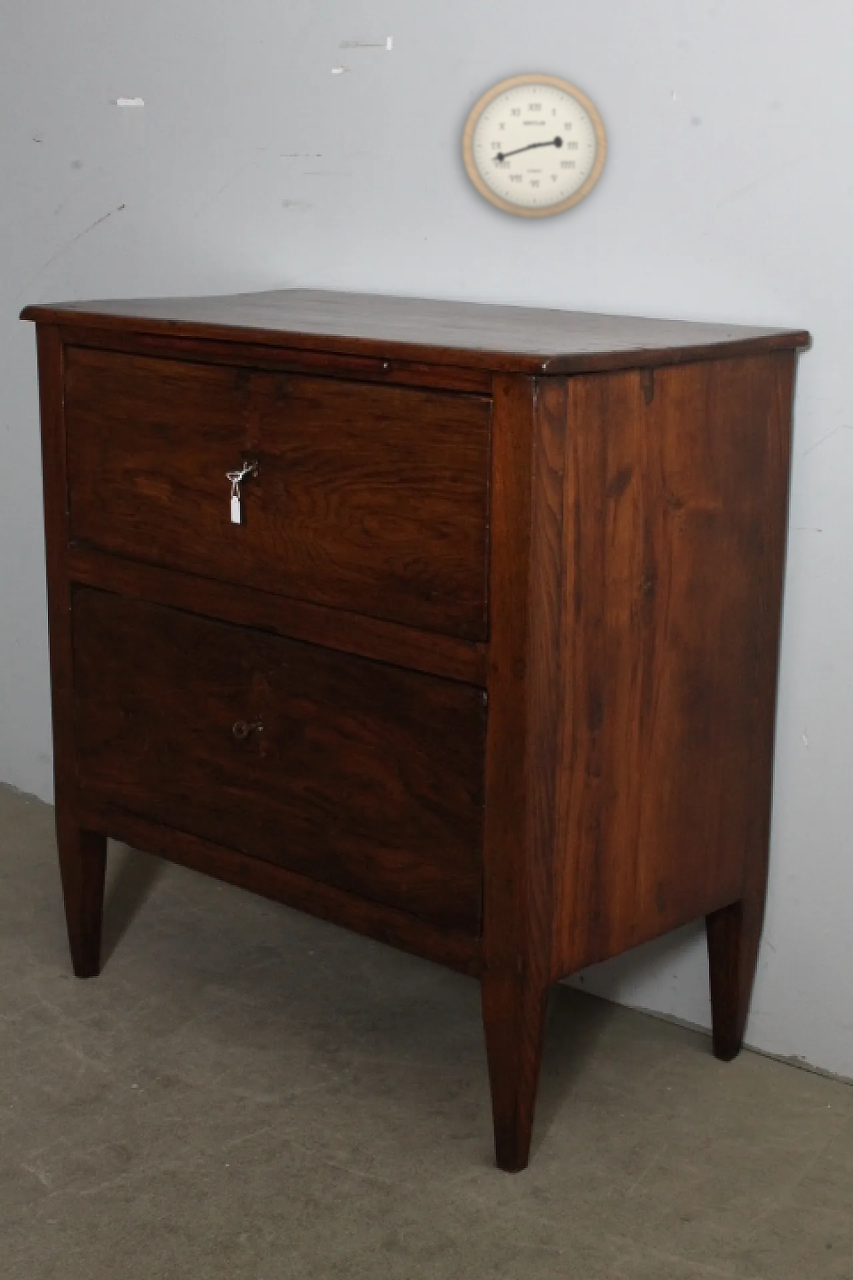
2 h 42 min
